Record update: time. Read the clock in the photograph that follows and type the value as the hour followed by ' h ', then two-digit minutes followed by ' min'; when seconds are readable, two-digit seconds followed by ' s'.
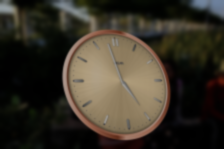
4 h 58 min
